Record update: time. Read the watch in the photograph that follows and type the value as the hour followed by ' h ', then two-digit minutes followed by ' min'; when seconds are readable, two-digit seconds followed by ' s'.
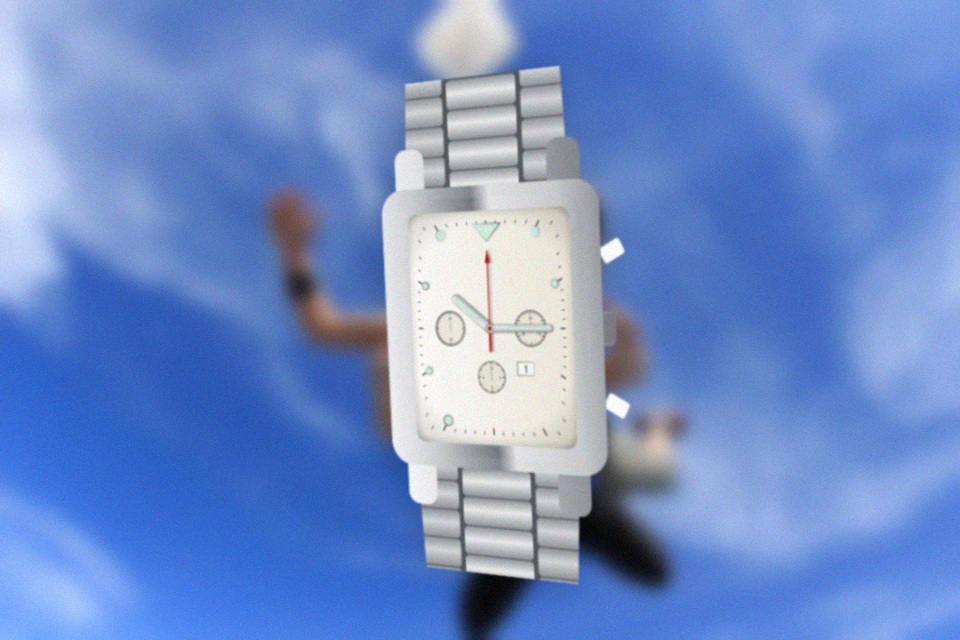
10 h 15 min
